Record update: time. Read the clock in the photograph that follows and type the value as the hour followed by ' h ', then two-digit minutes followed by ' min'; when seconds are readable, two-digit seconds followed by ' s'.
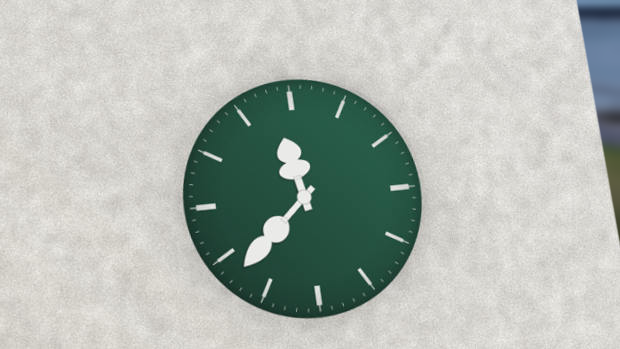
11 h 38 min
